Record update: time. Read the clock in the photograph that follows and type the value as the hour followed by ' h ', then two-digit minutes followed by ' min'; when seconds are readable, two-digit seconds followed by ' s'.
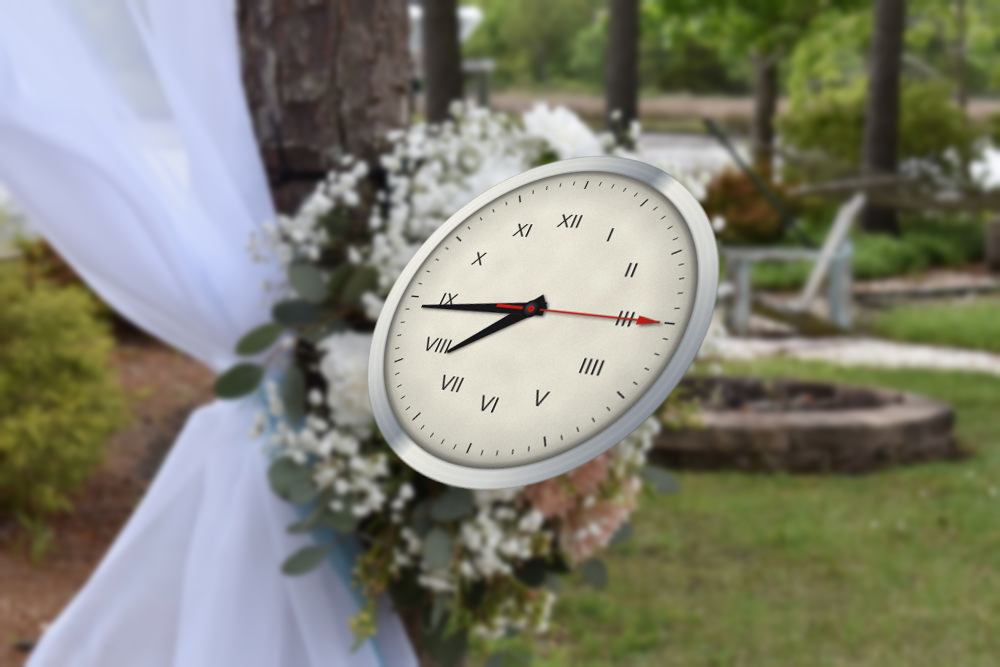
7 h 44 min 15 s
